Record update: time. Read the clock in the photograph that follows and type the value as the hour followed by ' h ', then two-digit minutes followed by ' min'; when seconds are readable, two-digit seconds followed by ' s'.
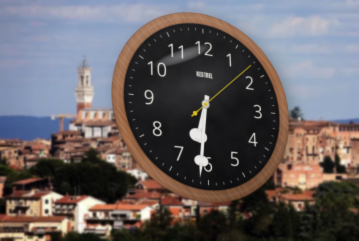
6 h 31 min 08 s
